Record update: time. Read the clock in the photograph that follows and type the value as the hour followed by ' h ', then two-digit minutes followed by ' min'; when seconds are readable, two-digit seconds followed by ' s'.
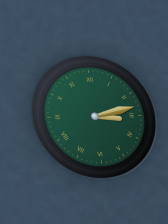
3 h 13 min
